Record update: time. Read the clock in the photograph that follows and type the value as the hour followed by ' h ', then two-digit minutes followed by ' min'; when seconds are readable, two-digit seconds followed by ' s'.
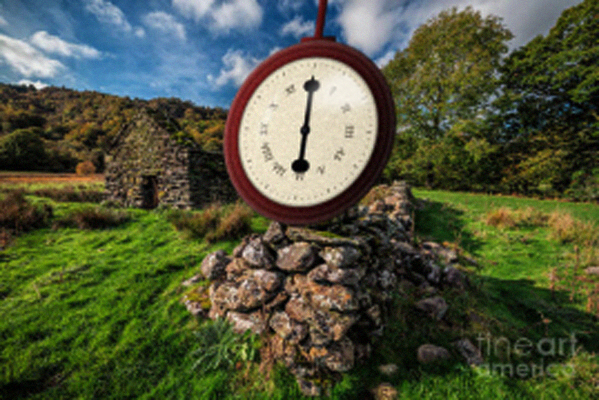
6 h 00 min
